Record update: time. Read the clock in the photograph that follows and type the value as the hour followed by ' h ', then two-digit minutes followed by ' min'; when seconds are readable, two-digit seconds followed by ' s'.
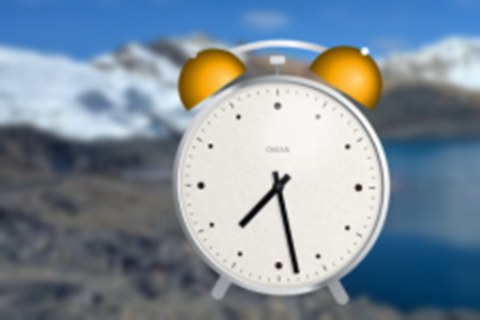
7 h 28 min
